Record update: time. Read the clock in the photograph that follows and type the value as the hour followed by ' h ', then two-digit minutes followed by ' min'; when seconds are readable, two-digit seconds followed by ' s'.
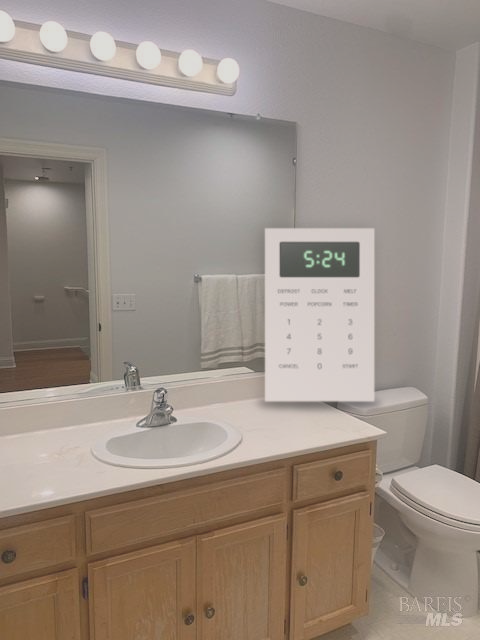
5 h 24 min
